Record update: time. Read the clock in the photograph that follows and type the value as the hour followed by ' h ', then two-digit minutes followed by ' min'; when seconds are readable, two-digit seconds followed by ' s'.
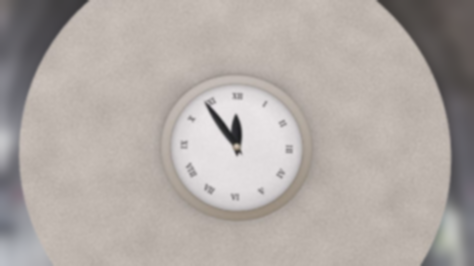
11 h 54 min
